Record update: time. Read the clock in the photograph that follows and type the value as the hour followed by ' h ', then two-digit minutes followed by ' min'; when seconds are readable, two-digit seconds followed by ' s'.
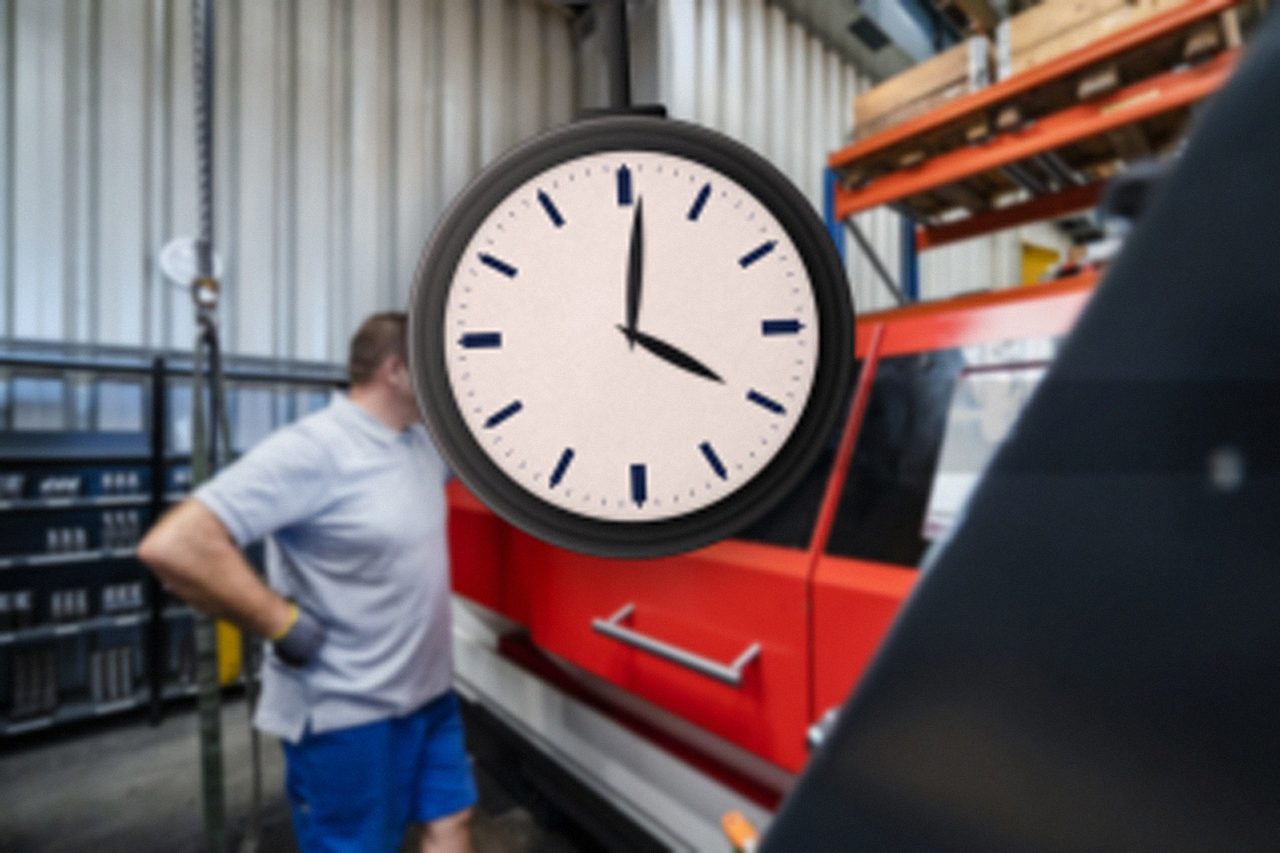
4 h 01 min
